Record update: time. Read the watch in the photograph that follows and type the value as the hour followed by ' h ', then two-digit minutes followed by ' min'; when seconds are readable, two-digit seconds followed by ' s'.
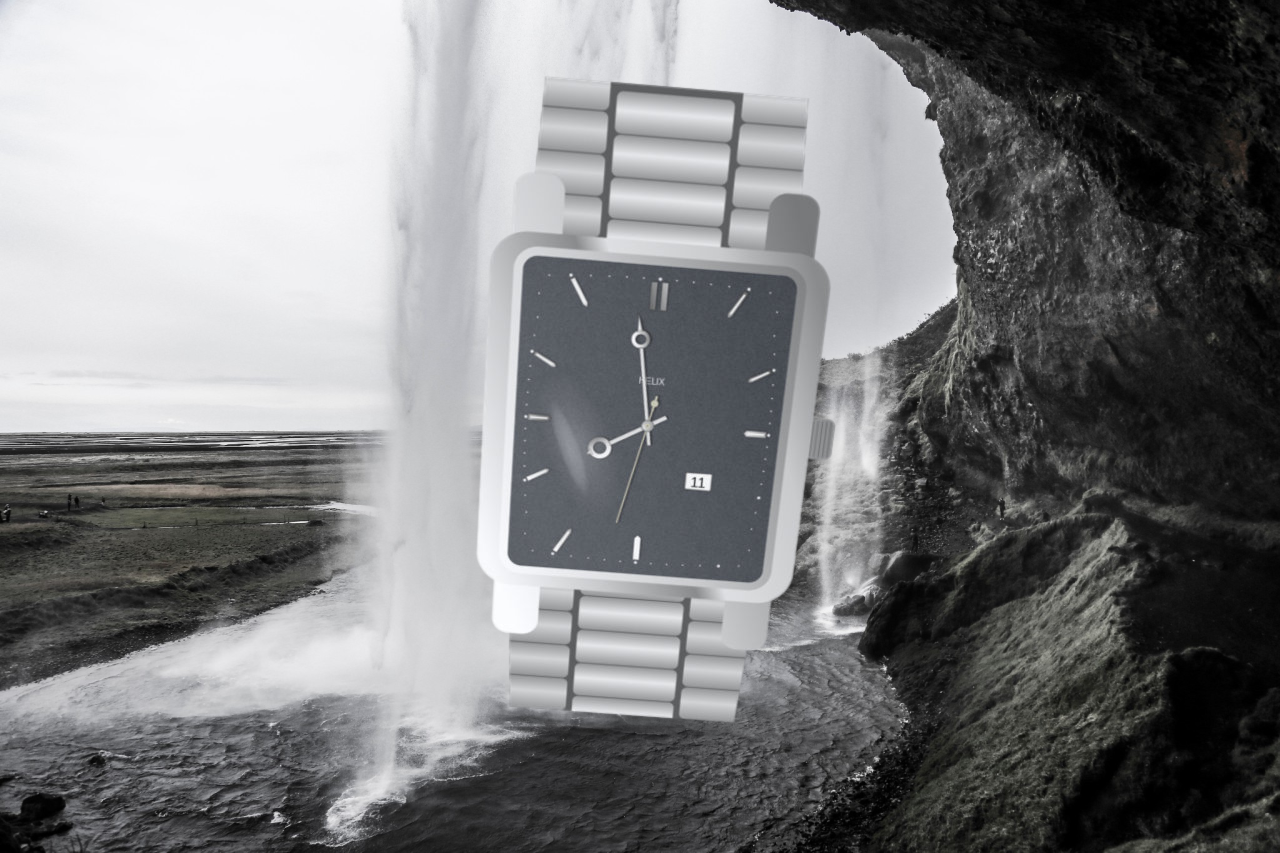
7 h 58 min 32 s
